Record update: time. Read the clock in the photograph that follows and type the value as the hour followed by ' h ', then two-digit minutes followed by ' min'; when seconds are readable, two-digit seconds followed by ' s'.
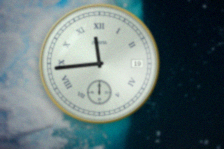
11 h 44 min
